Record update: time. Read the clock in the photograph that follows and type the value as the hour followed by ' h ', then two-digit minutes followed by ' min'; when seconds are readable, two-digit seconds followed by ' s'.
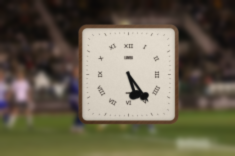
5 h 24 min
